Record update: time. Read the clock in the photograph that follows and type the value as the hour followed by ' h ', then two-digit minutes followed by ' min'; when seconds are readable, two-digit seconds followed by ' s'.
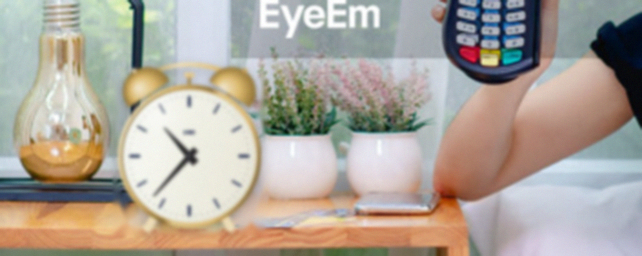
10 h 37 min
